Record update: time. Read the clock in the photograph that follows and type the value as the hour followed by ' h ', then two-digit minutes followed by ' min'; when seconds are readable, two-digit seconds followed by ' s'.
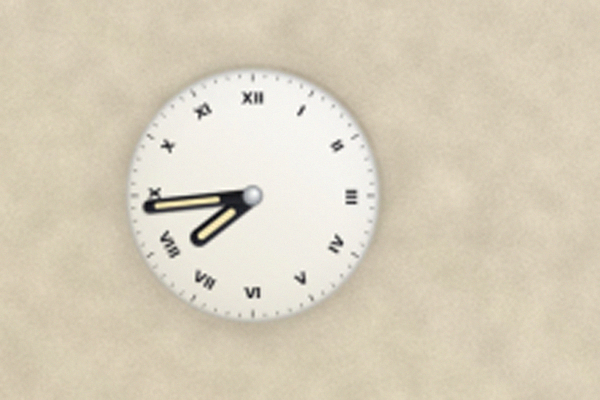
7 h 44 min
